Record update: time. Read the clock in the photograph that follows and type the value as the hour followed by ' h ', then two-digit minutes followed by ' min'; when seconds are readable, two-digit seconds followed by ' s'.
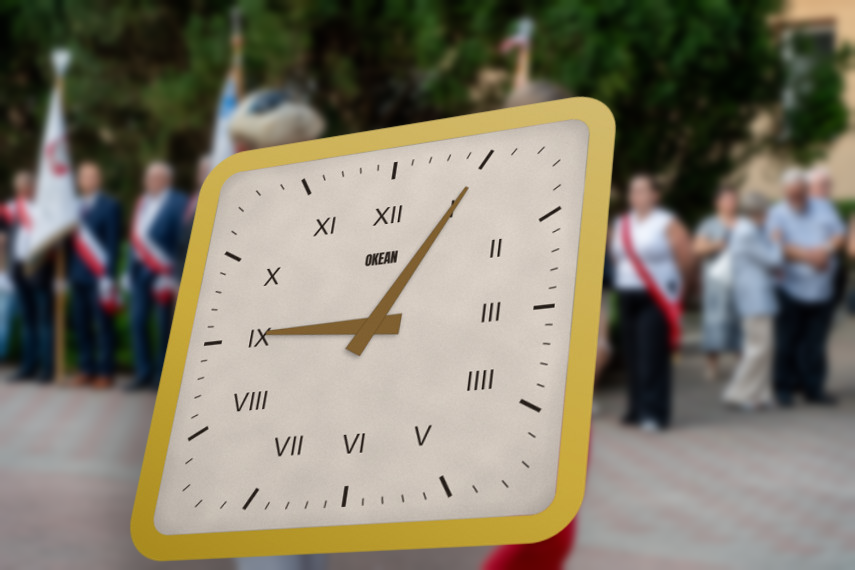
9 h 05 min
